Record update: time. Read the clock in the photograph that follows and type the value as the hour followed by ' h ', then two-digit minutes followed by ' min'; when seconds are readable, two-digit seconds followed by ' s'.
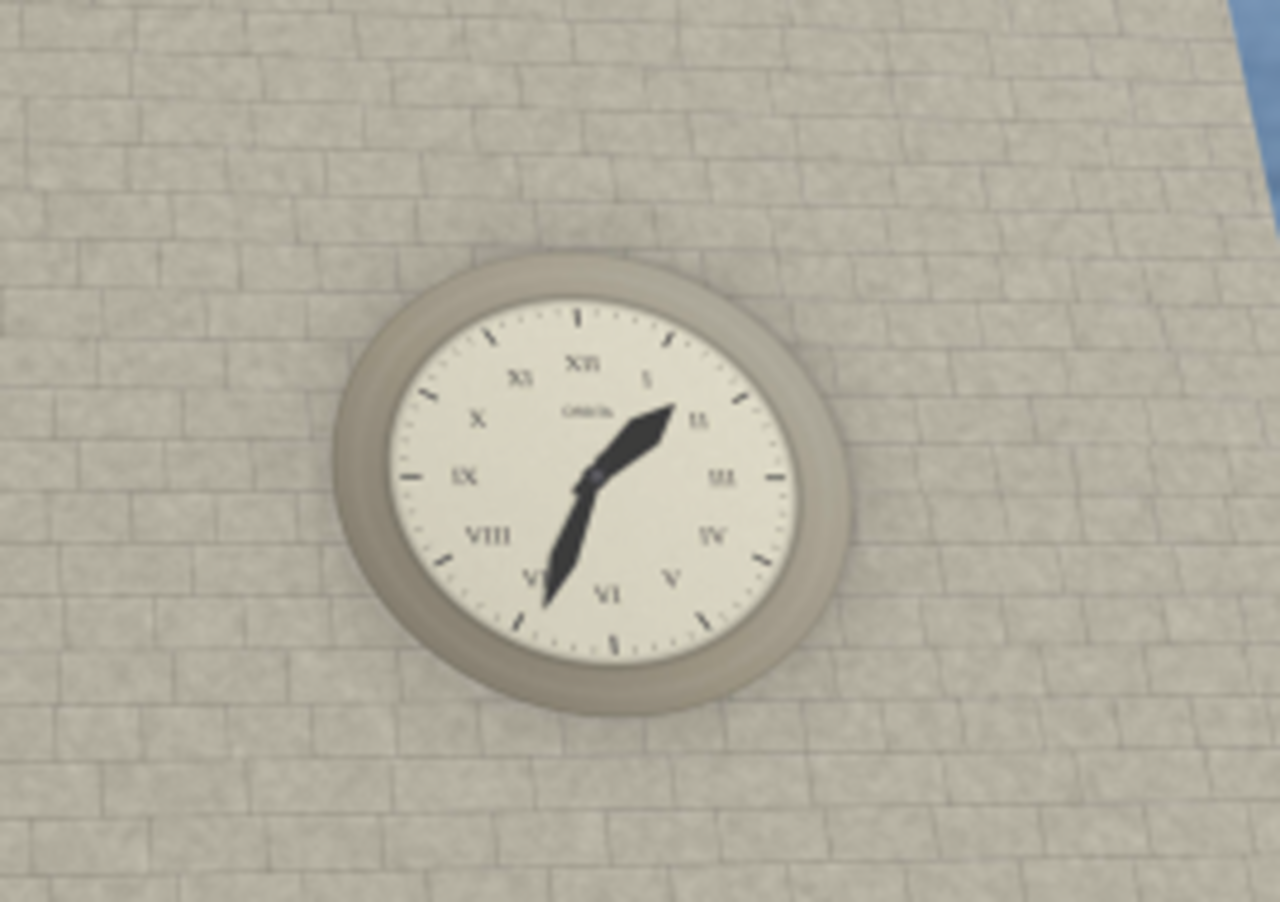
1 h 34 min
